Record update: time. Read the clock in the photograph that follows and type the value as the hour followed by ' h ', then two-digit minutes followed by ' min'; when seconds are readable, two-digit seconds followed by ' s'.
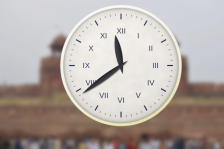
11 h 39 min
